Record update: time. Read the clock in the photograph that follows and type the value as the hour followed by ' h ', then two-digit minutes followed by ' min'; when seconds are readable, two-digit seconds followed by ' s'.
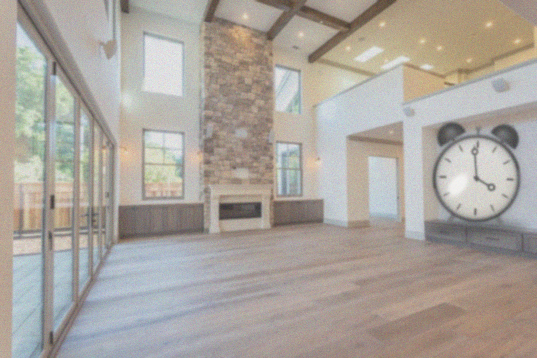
3 h 59 min
